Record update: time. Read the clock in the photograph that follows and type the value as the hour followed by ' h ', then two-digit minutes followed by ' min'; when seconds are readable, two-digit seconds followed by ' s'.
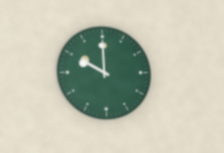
10 h 00 min
